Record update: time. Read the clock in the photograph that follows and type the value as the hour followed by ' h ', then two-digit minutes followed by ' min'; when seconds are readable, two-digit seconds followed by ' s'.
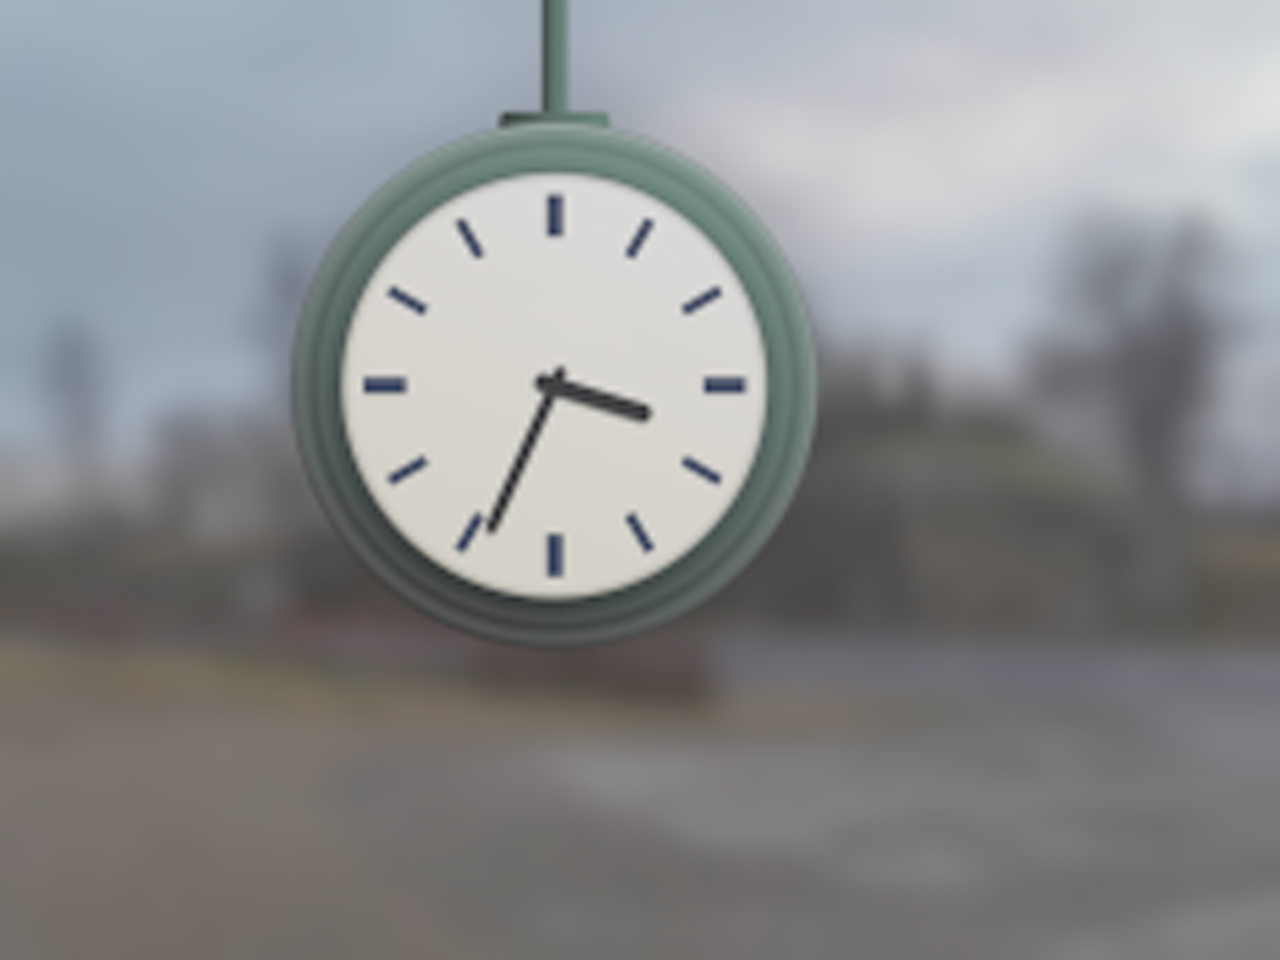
3 h 34 min
